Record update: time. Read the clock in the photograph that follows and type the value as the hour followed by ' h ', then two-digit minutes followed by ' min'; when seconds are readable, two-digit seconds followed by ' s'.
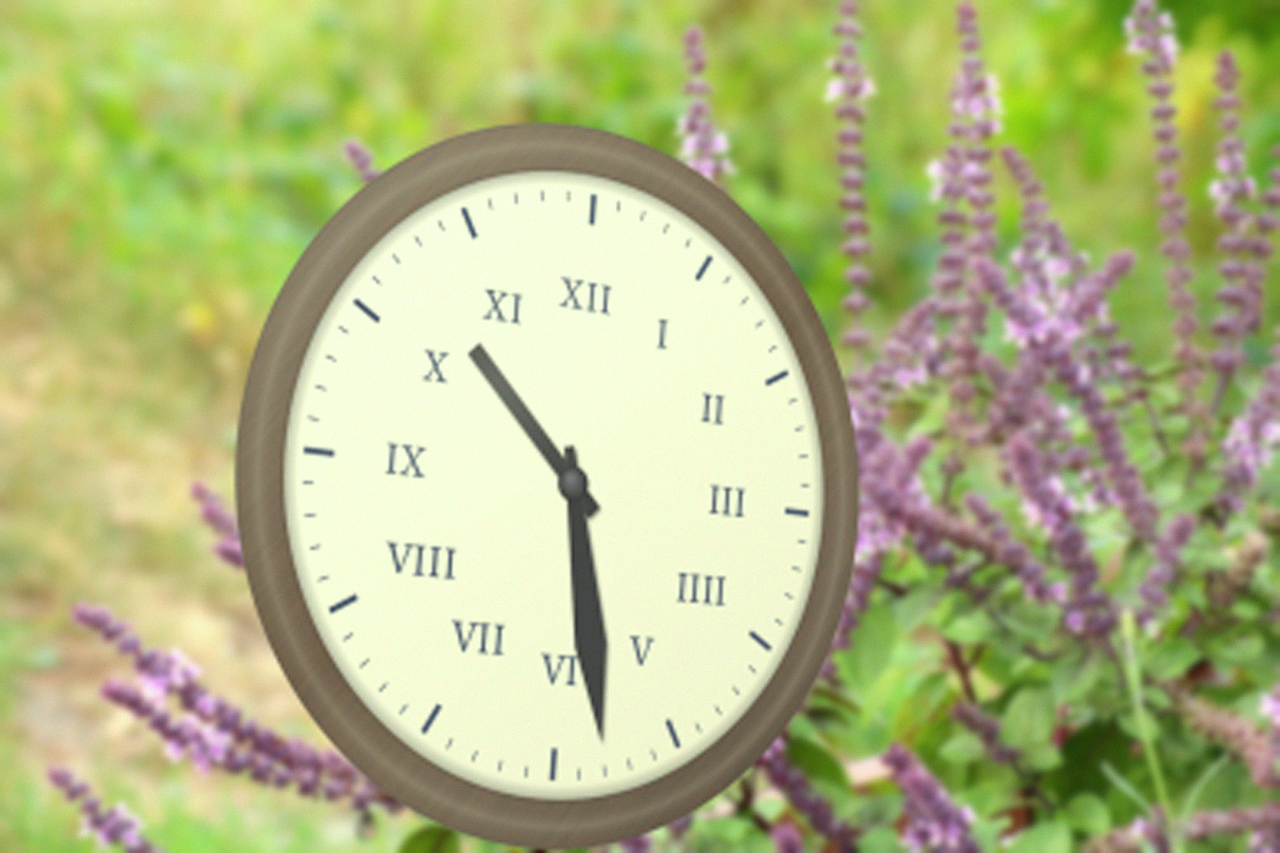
10 h 28 min
